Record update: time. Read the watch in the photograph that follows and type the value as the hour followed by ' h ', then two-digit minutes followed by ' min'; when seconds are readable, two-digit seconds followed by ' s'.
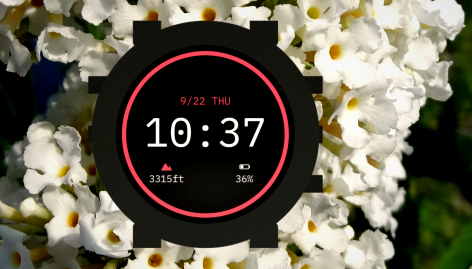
10 h 37 min
